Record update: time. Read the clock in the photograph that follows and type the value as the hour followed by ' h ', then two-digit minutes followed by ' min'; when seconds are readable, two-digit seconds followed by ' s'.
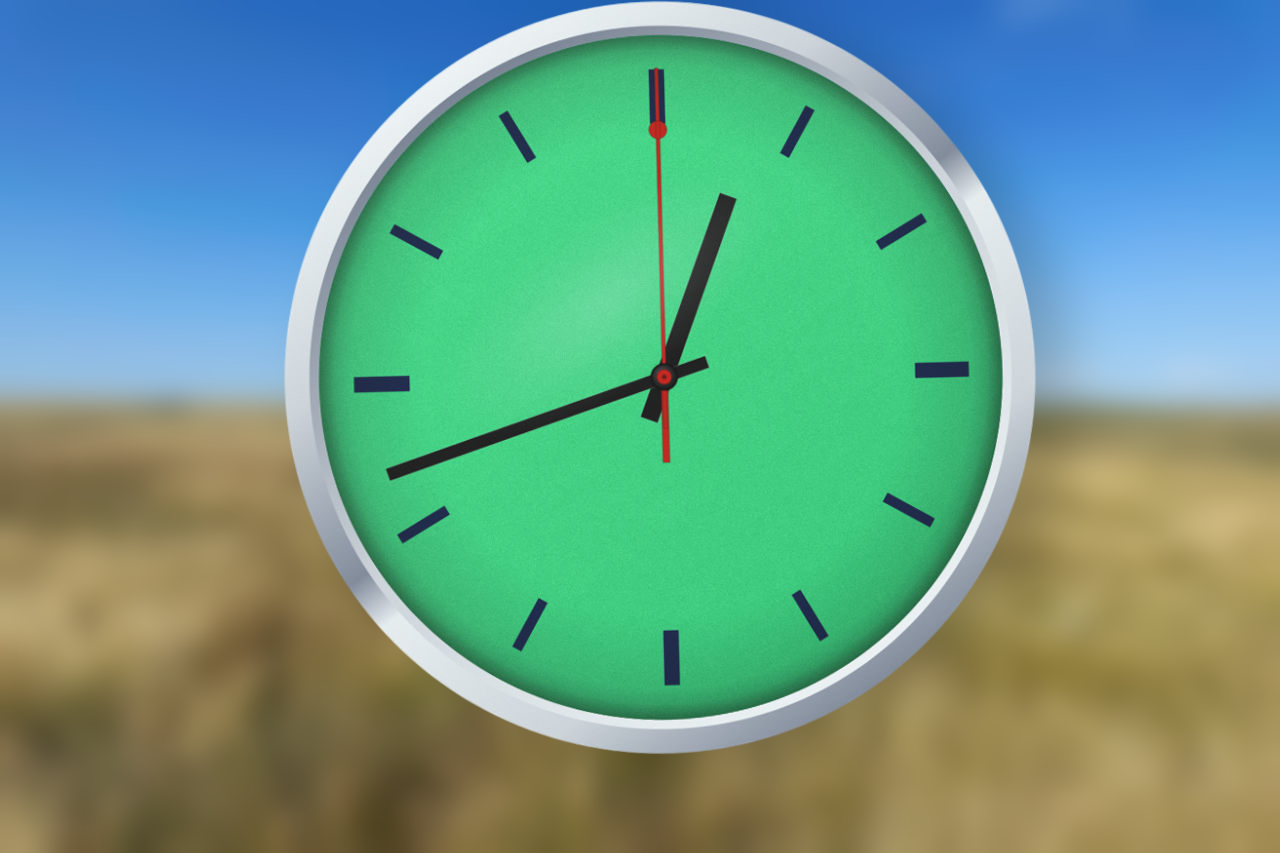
12 h 42 min 00 s
